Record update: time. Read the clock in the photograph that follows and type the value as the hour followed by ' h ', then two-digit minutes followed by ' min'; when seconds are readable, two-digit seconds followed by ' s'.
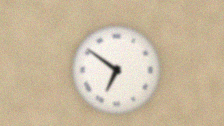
6 h 51 min
